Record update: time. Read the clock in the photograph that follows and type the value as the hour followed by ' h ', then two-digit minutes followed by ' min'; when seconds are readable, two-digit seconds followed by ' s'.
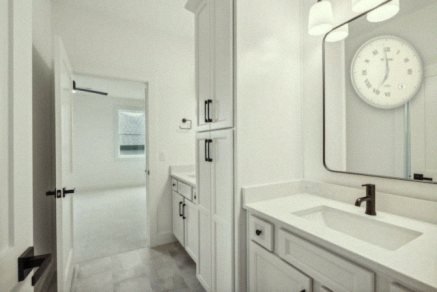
6 h 59 min
